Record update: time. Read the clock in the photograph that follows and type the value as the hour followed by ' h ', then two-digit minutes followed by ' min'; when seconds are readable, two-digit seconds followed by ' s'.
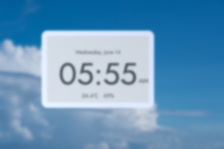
5 h 55 min
